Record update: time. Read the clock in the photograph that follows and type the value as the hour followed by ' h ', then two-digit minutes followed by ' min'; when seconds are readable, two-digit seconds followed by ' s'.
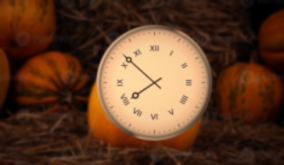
7 h 52 min
